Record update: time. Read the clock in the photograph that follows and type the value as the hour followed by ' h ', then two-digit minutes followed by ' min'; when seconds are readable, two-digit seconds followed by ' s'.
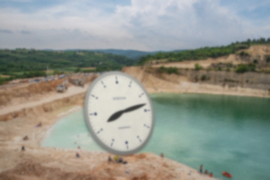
8 h 13 min
